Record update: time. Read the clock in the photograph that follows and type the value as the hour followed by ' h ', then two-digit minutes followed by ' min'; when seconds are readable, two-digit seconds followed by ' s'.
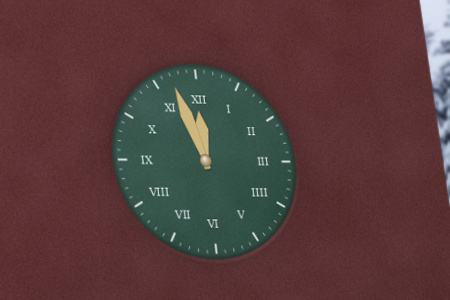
11 h 57 min
